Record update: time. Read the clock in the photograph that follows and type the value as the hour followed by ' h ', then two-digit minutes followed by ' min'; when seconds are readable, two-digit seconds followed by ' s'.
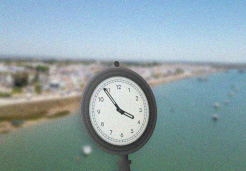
3 h 54 min
